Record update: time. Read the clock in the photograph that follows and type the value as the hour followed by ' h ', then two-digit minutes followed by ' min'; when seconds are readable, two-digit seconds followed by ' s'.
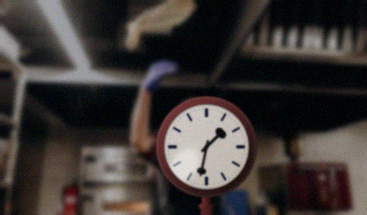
1 h 32 min
